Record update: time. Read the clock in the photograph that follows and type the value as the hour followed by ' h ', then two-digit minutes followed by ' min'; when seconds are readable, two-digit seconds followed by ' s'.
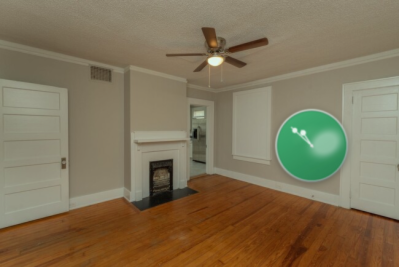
10 h 52 min
